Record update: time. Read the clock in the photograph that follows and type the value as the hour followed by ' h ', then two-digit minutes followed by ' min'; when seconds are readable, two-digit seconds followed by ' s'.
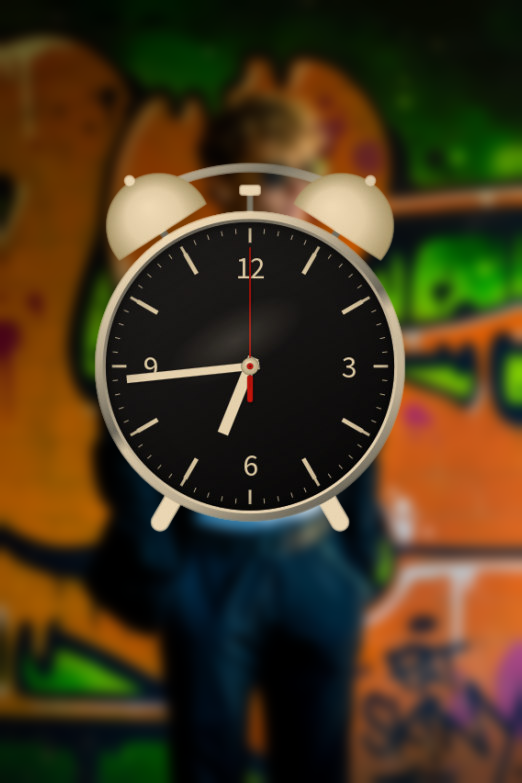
6 h 44 min 00 s
